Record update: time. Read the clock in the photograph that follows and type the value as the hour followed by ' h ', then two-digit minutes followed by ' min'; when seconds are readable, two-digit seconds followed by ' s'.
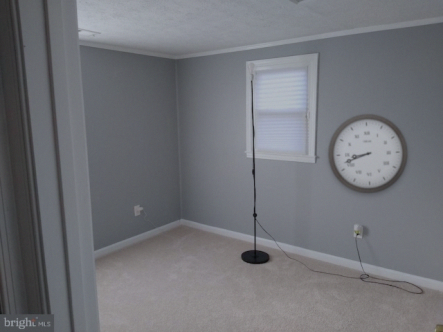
8 h 42 min
